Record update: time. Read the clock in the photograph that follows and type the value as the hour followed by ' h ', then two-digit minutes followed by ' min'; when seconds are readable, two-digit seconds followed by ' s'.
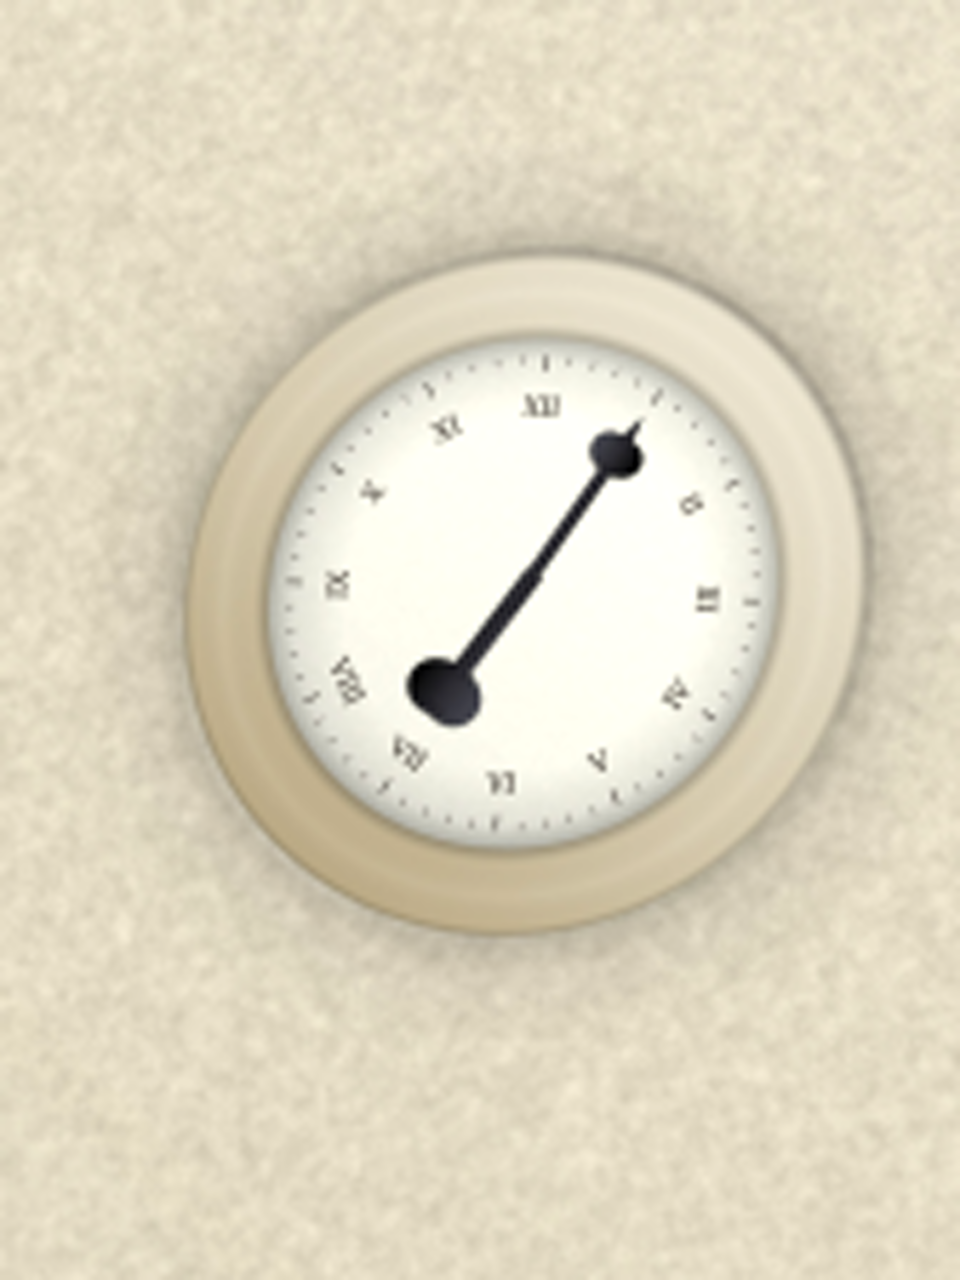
7 h 05 min
